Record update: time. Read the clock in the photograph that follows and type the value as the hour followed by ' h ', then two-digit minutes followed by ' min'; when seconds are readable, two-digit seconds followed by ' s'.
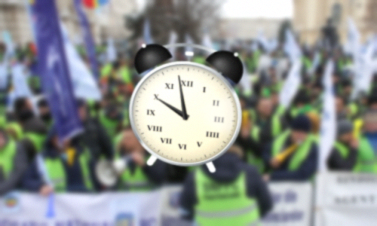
9 h 58 min
